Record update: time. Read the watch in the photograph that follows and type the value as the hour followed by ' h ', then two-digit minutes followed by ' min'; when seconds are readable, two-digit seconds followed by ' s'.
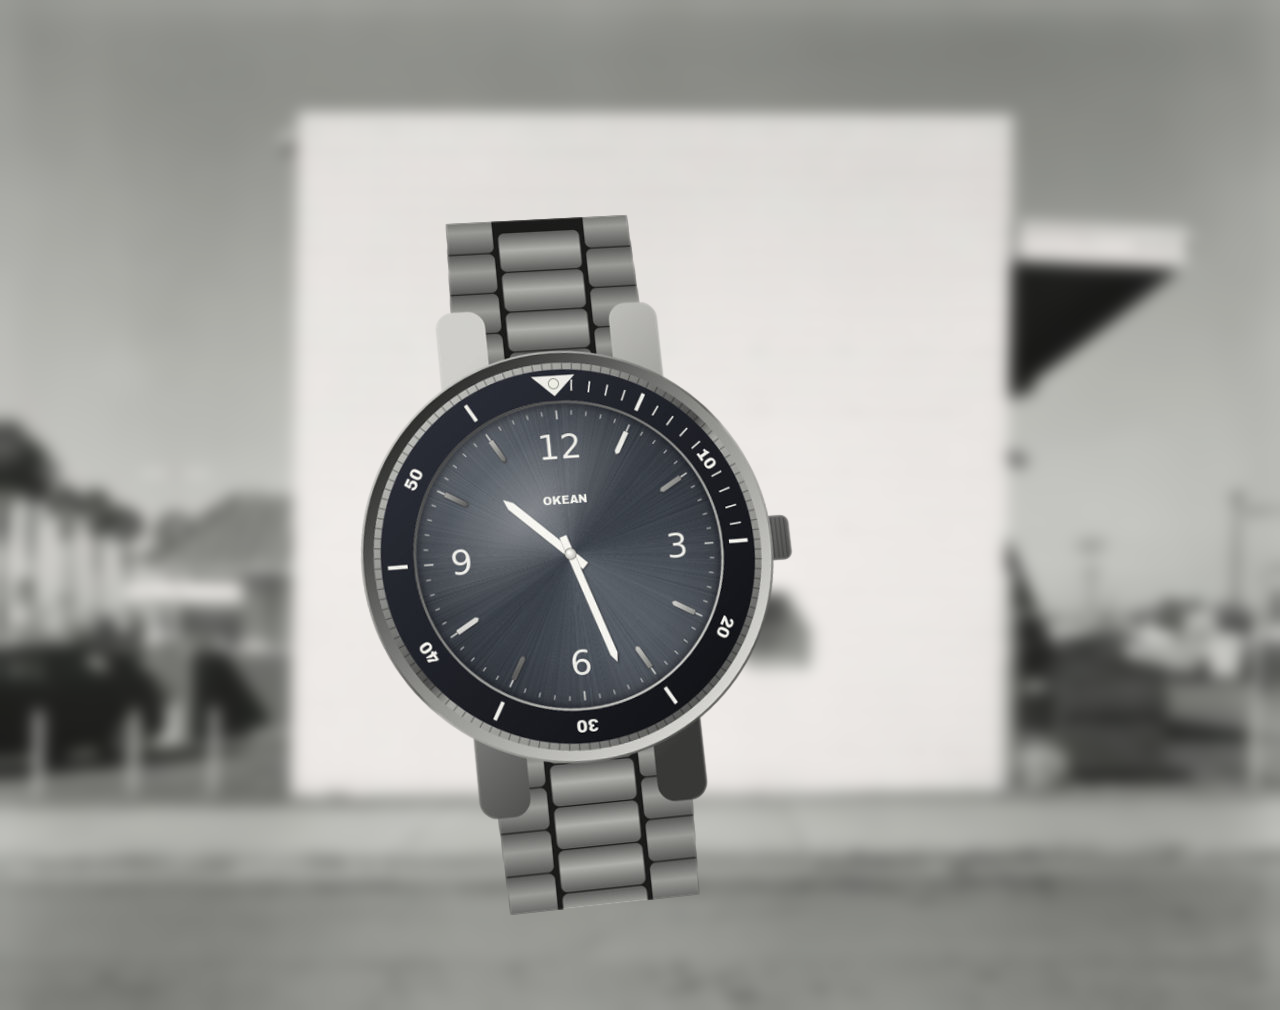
10 h 27 min
